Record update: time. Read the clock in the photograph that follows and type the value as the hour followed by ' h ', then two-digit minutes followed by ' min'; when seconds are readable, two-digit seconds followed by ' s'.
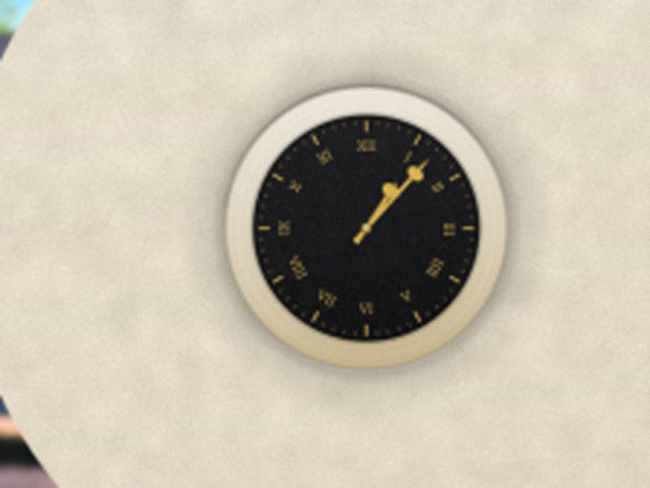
1 h 07 min
